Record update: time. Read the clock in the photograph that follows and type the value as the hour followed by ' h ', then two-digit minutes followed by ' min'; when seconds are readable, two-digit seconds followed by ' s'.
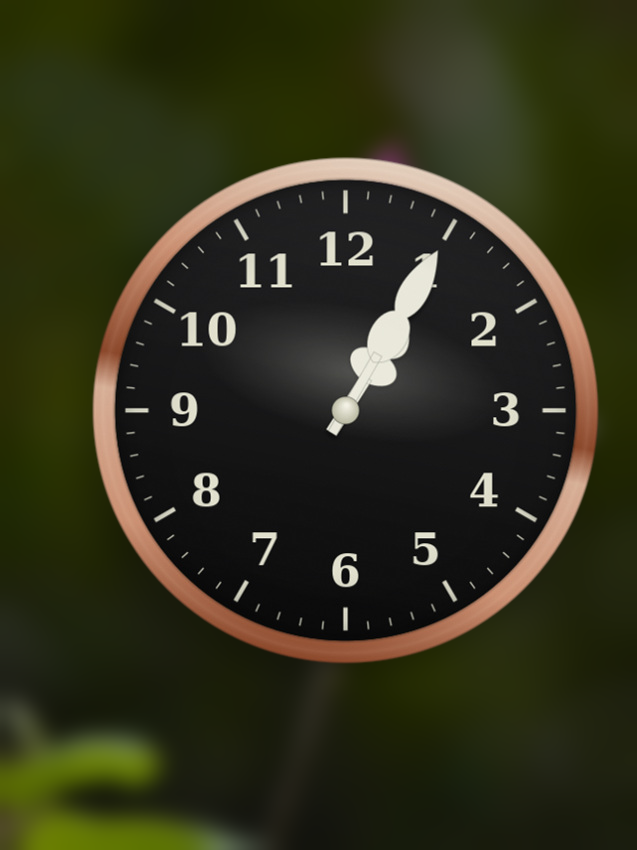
1 h 05 min
